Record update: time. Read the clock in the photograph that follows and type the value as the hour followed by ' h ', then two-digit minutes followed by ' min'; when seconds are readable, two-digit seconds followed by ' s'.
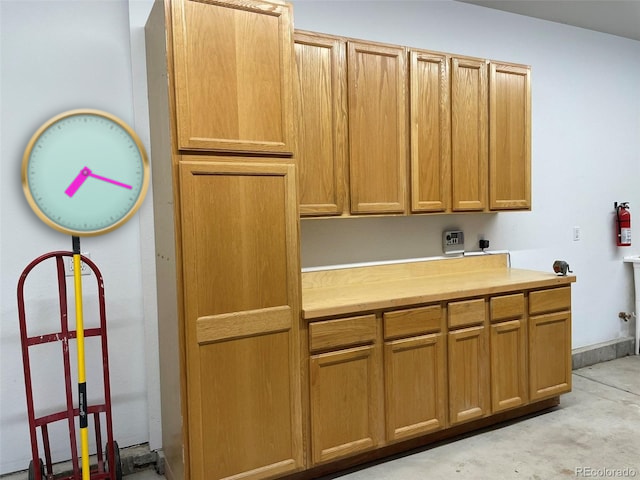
7 h 18 min
